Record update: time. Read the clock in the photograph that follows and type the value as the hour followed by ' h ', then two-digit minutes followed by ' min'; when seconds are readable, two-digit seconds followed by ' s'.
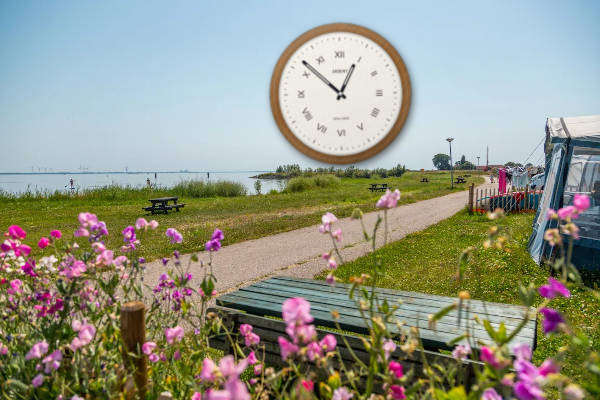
12 h 52 min
